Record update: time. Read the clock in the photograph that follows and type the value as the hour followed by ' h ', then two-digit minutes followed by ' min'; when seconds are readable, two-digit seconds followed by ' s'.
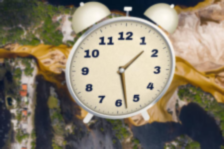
1 h 28 min
